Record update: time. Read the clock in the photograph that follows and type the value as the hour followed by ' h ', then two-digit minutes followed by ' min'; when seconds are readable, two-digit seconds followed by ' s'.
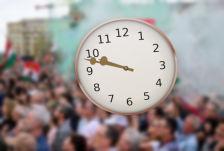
9 h 48 min
